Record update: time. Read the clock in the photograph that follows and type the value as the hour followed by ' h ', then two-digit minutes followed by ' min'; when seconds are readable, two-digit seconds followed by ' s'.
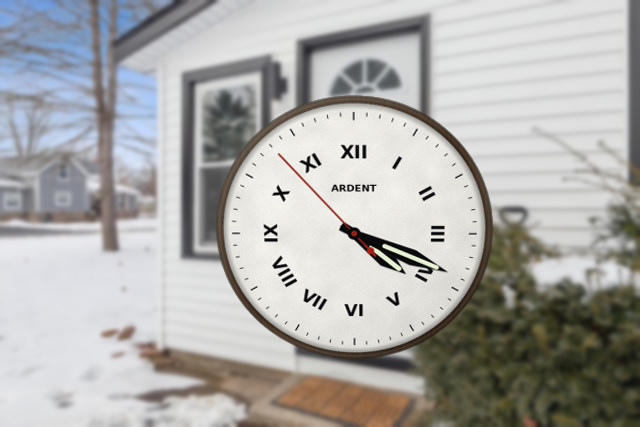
4 h 18 min 53 s
